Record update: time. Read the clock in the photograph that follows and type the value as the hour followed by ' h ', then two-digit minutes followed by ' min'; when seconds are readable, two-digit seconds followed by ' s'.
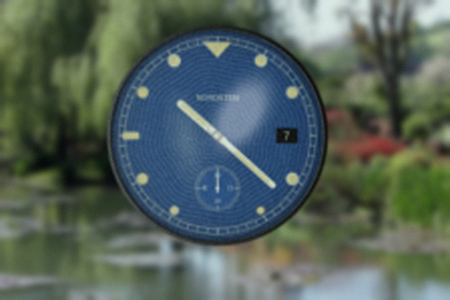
10 h 22 min
